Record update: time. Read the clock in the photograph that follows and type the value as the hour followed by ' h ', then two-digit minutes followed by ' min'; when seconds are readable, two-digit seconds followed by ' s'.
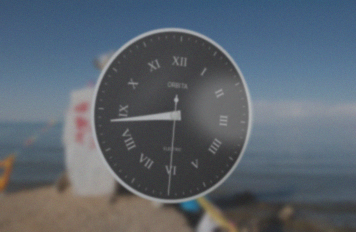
8 h 43 min 30 s
